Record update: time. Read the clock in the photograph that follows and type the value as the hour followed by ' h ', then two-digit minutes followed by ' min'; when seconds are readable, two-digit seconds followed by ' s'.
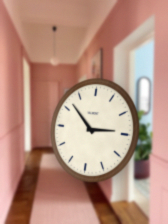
2 h 52 min
